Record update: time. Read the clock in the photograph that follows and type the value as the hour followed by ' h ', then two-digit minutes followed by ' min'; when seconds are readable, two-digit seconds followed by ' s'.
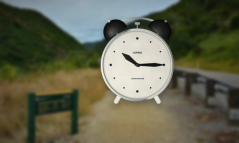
10 h 15 min
